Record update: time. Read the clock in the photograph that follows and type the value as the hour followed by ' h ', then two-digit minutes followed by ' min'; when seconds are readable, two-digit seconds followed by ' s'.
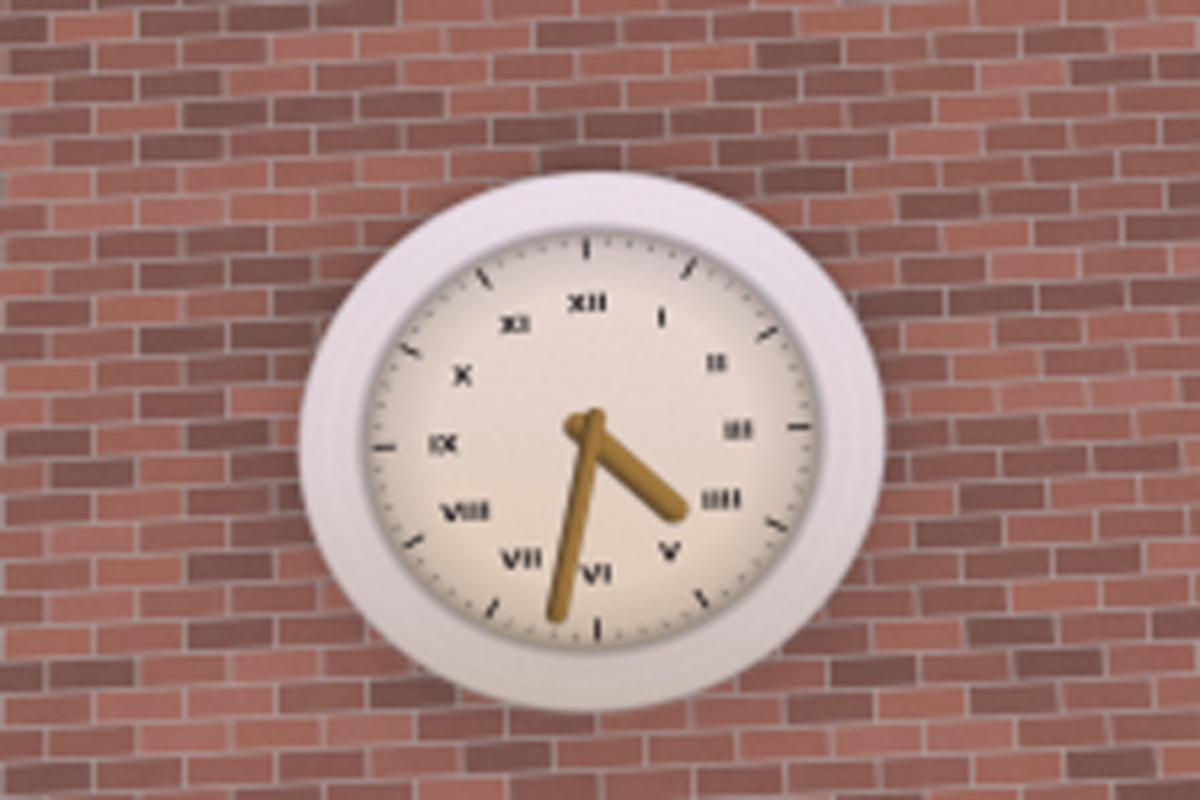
4 h 32 min
